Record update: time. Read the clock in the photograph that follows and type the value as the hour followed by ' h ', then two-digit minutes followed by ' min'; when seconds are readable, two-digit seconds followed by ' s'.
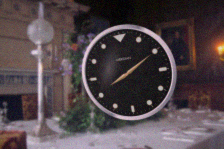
8 h 10 min
